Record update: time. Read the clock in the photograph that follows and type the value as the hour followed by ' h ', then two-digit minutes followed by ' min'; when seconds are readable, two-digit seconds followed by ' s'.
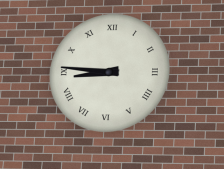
8 h 46 min
